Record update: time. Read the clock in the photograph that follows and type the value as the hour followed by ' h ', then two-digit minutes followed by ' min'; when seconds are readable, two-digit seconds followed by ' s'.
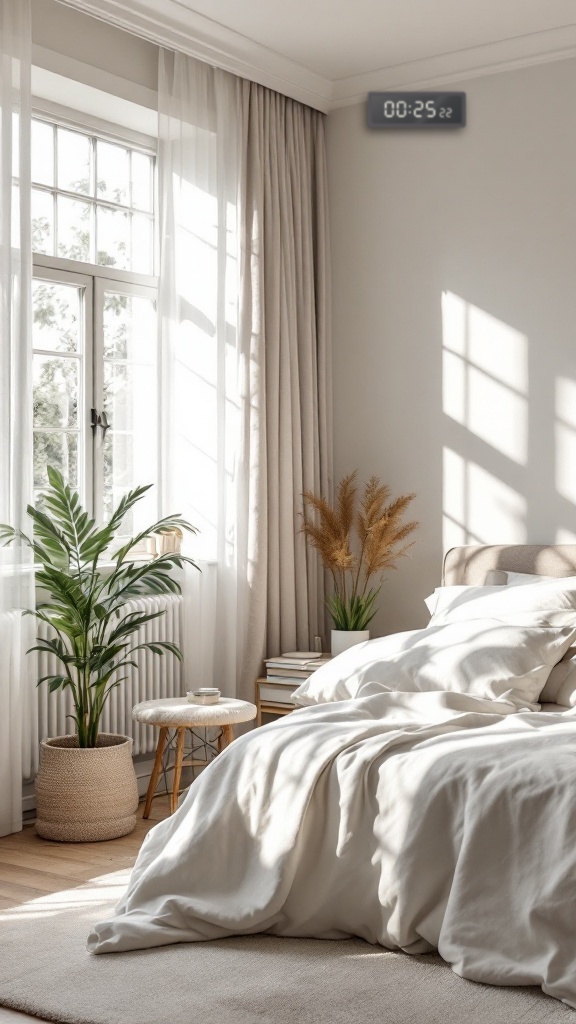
0 h 25 min
